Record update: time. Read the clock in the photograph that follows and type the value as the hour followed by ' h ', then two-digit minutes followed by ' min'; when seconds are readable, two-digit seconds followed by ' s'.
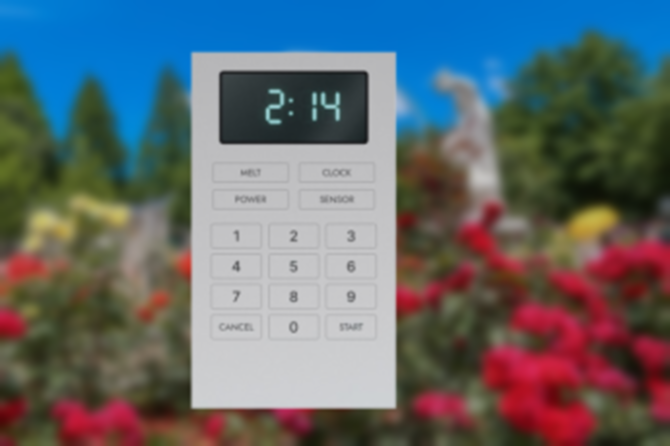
2 h 14 min
